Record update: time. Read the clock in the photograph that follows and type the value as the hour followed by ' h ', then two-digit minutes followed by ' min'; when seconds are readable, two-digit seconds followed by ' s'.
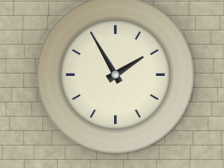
1 h 55 min
